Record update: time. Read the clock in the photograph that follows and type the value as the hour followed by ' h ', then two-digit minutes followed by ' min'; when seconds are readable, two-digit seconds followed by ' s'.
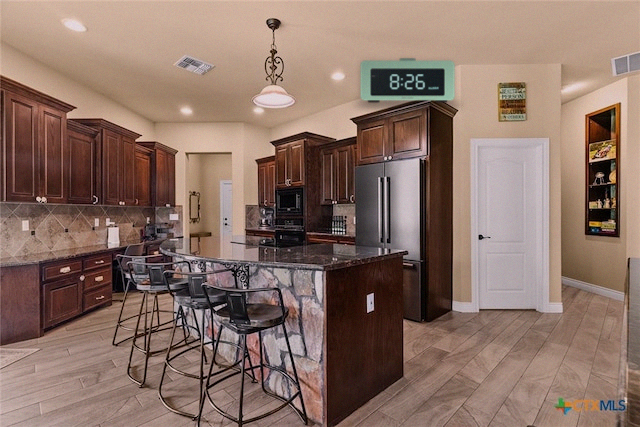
8 h 26 min
